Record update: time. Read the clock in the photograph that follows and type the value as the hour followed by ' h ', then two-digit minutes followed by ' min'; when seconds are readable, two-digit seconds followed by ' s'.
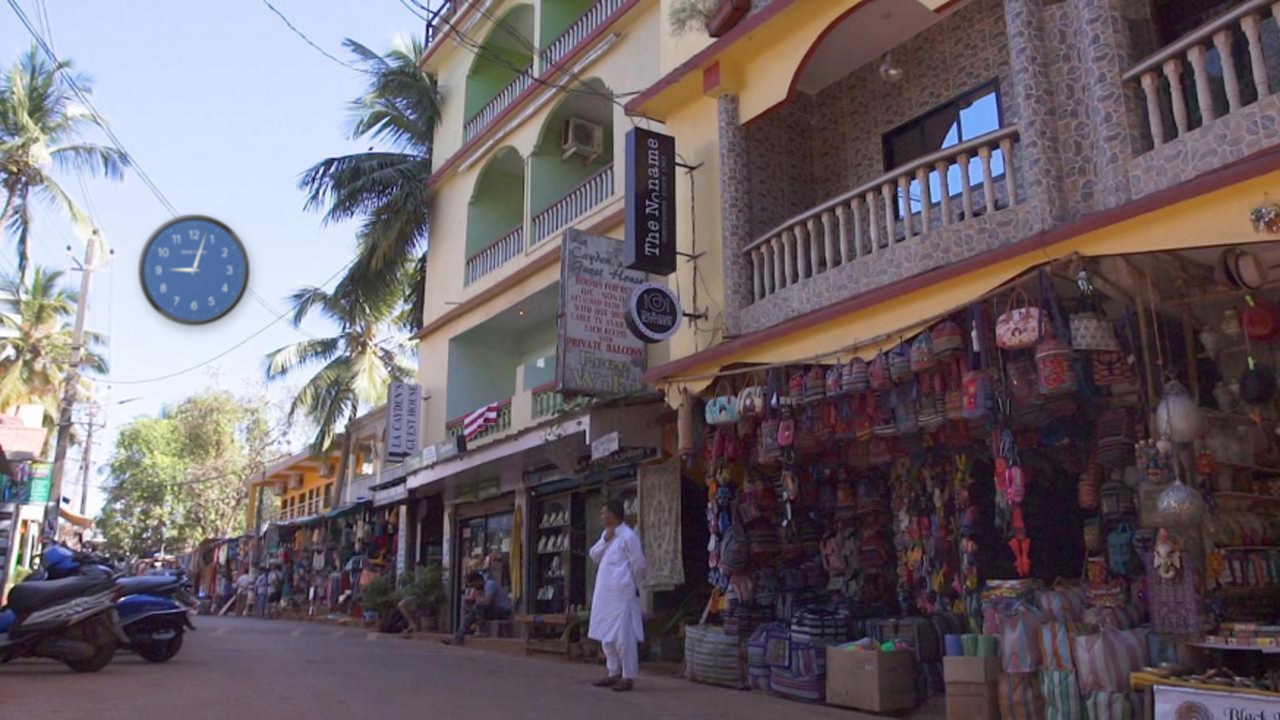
9 h 03 min
